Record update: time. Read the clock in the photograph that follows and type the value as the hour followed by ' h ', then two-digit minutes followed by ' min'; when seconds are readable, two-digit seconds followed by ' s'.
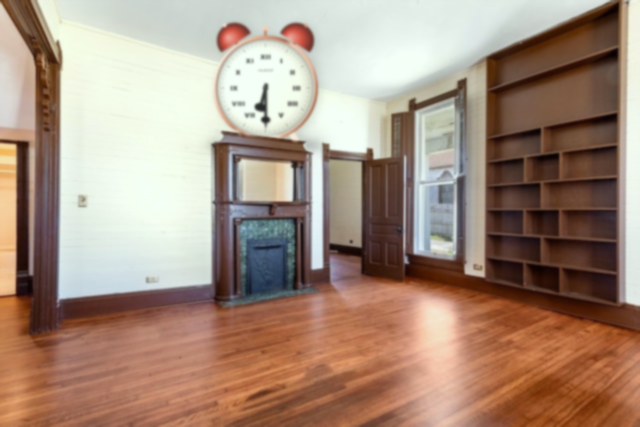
6 h 30 min
